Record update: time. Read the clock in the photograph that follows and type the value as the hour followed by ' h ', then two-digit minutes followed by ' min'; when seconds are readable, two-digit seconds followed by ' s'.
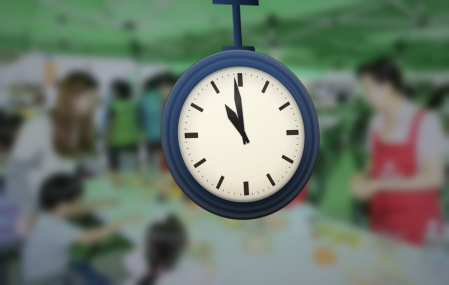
10 h 59 min
